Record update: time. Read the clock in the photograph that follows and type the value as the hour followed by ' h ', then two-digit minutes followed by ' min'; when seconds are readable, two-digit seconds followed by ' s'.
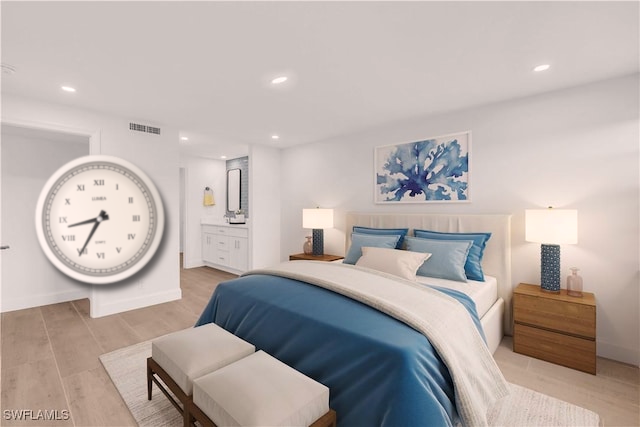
8 h 35 min
